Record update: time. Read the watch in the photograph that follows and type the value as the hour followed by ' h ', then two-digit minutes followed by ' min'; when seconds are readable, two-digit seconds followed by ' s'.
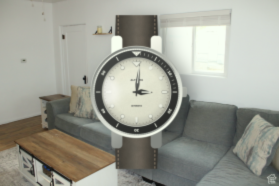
3 h 01 min
